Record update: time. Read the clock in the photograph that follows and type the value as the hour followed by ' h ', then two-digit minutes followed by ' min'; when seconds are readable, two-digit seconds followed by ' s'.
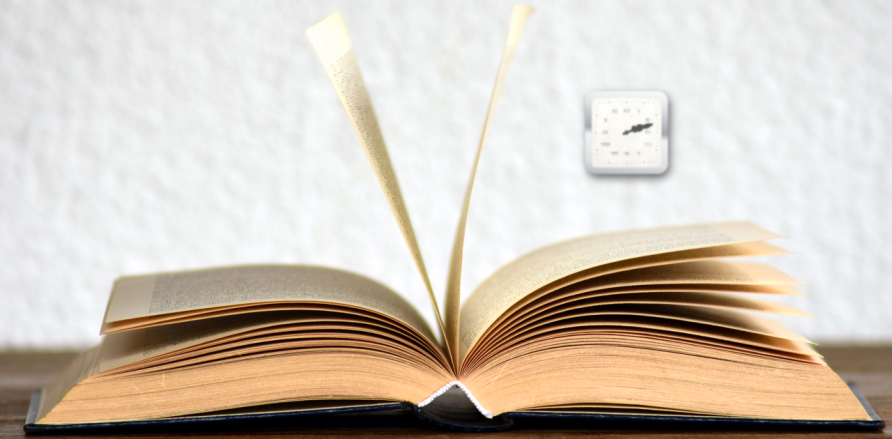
2 h 12 min
